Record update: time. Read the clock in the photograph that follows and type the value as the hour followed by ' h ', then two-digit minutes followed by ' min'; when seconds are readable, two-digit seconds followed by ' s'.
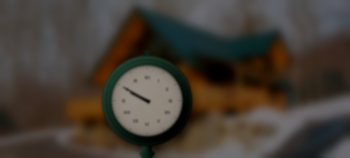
9 h 50 min
